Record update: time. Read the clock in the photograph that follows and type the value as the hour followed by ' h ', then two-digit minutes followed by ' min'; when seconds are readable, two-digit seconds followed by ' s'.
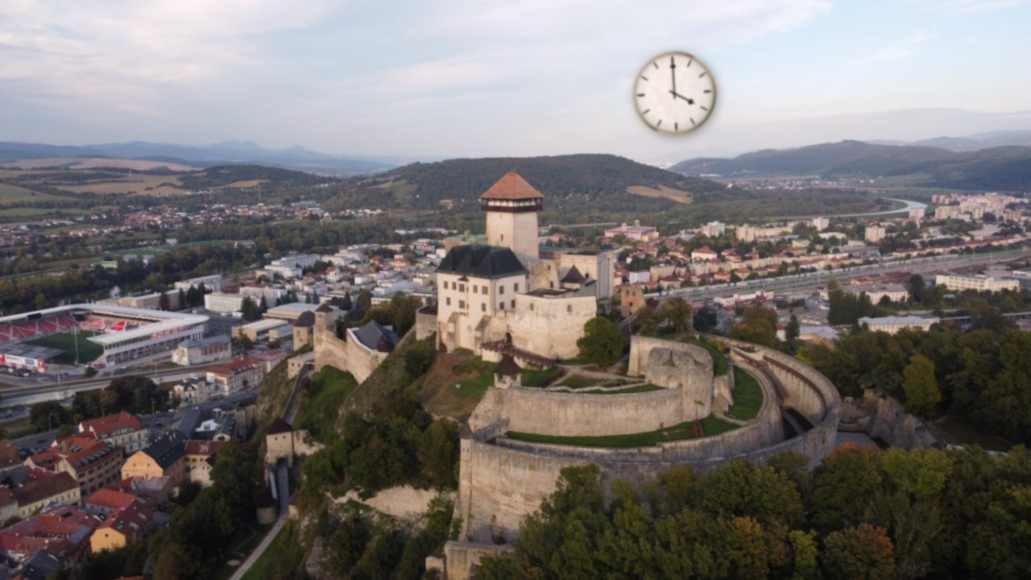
4 h 00 min
